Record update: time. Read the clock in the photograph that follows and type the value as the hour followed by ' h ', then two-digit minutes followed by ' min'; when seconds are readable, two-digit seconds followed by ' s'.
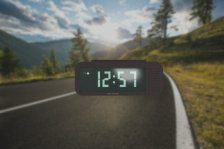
12 h 57 min
